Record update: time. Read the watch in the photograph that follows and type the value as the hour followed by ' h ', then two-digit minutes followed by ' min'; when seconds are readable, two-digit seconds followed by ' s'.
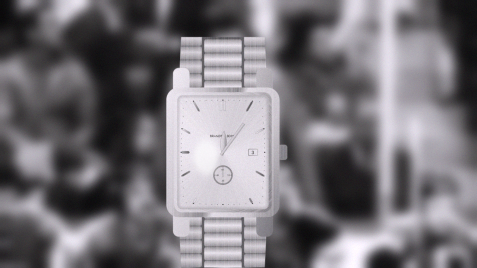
12 h 06 min
